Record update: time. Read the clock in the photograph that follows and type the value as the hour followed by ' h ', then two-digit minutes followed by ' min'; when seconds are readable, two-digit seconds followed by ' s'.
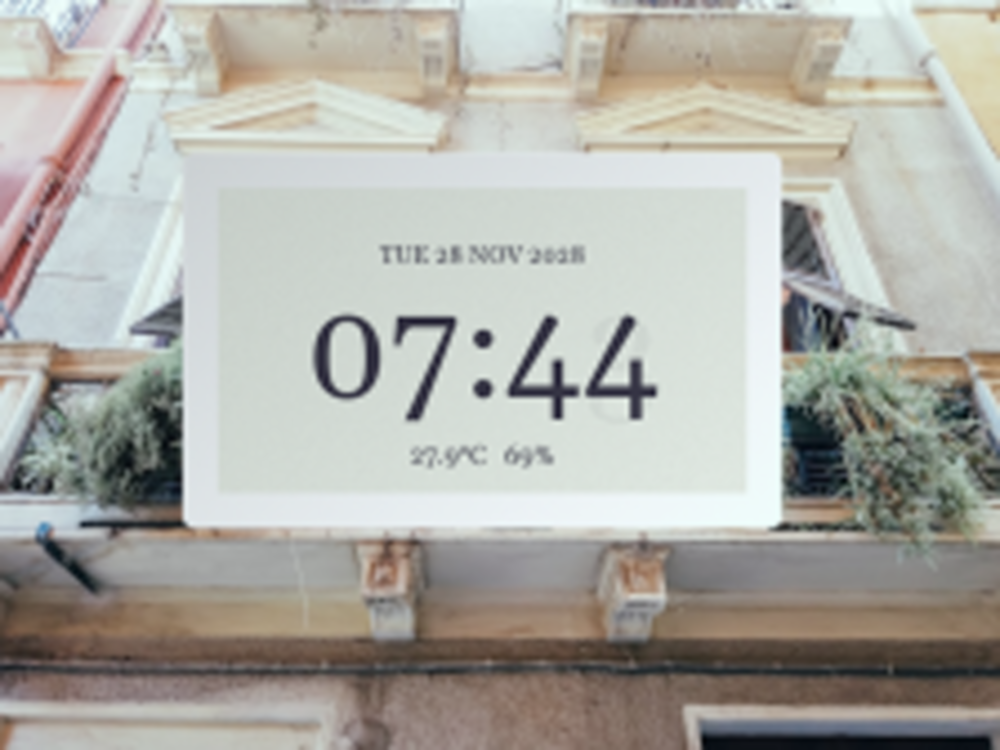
7 h 44 min
